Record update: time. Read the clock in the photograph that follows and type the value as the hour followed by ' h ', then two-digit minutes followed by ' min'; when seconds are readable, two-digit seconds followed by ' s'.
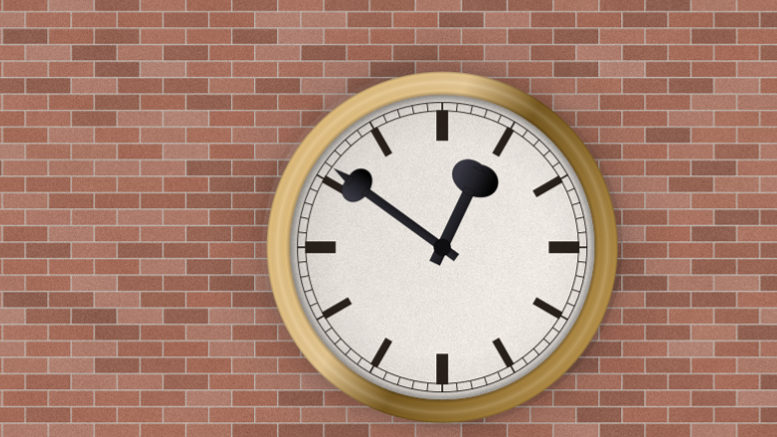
12 h 51 min
